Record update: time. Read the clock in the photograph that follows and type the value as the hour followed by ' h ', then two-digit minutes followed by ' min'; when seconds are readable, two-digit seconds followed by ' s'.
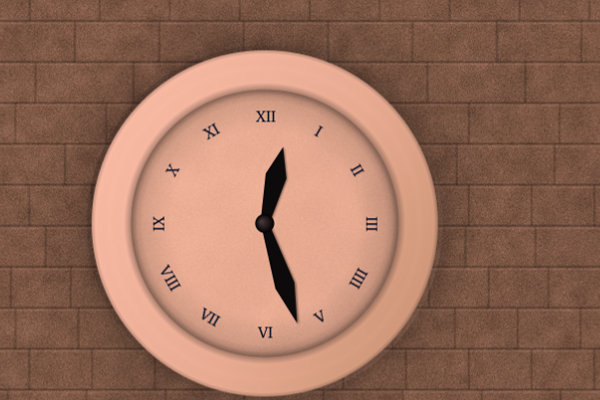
12 h 27 min
